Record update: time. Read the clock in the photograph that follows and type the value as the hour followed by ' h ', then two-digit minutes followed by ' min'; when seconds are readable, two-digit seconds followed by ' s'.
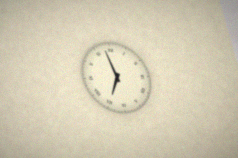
6 h 58 min
